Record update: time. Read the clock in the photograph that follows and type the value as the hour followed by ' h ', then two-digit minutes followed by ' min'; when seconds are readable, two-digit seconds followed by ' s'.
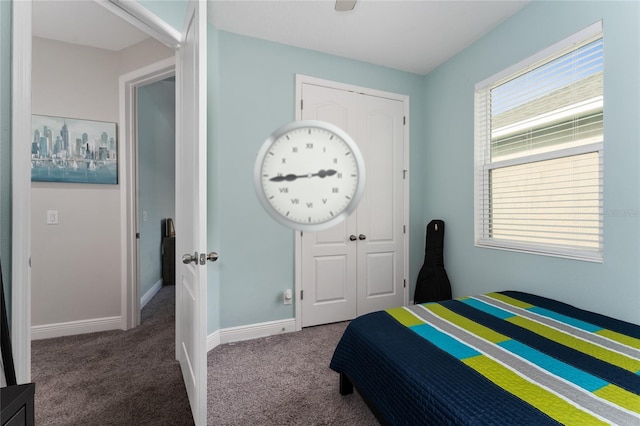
2 h 44 min
